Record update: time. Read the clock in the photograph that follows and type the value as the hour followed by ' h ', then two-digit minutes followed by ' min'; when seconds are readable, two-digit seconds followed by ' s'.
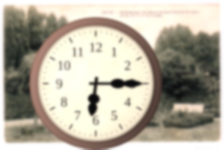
6 h 15 min
